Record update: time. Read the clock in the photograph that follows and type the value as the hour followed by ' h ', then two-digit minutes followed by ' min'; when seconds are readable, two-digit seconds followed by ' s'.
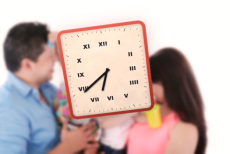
6 h 39 min
